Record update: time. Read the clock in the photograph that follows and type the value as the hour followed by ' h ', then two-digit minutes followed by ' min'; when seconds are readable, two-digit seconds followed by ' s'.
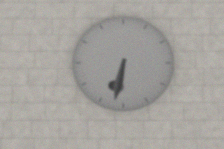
6 h 32 min
